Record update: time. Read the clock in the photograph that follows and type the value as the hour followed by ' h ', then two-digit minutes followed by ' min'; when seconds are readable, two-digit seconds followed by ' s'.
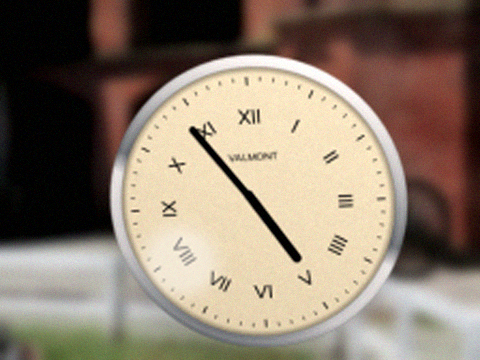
4 h 54 min
